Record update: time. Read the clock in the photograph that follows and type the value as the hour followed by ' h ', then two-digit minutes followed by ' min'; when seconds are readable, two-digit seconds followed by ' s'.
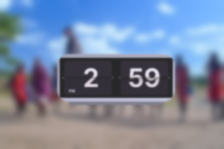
2 h 59 min
